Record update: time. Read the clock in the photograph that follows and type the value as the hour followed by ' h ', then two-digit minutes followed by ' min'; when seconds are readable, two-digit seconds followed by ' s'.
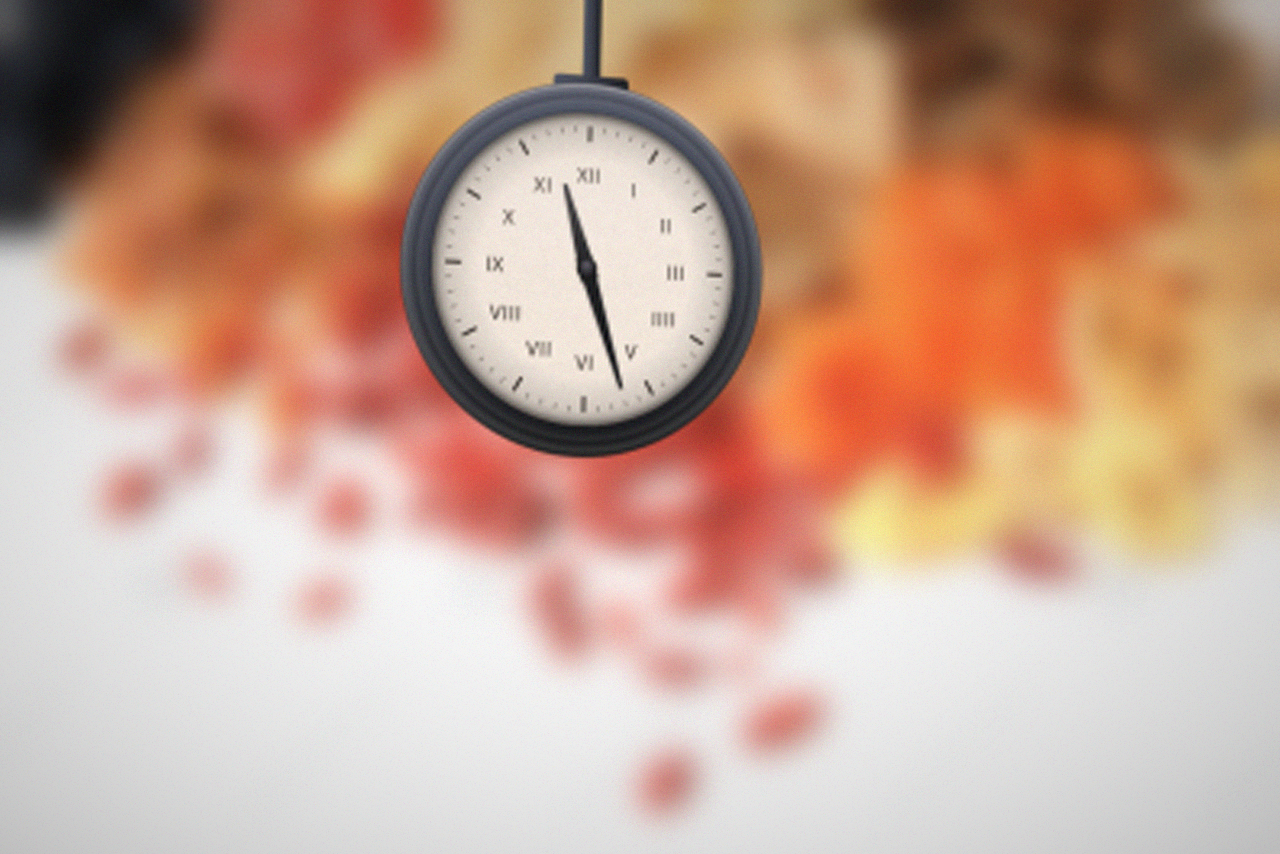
11 h 27 min
